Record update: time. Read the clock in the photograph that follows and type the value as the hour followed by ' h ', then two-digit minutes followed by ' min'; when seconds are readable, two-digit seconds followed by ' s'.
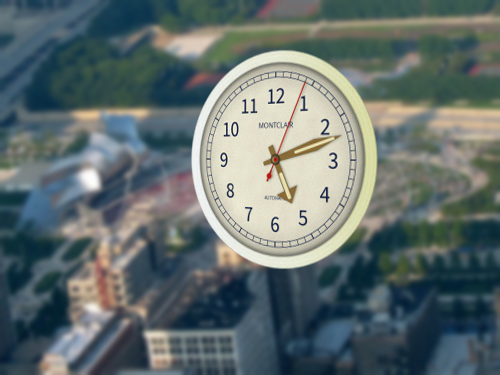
5 h 12 min 04 s
